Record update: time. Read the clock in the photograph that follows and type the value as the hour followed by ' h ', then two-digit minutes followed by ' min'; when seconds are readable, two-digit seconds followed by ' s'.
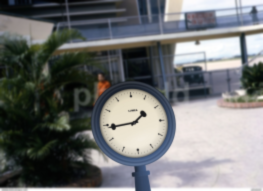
1 h 44 min
